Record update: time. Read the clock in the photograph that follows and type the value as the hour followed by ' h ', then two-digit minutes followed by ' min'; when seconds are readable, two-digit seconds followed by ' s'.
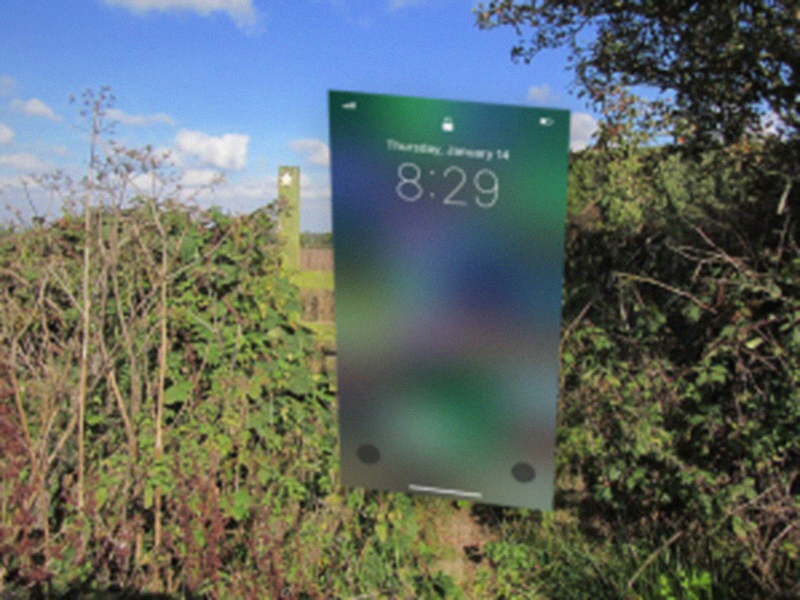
8 h 29 min
